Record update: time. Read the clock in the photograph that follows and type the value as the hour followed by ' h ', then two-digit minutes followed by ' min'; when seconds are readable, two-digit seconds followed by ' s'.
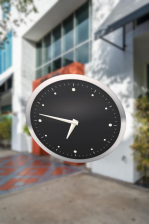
6 h 47 min
